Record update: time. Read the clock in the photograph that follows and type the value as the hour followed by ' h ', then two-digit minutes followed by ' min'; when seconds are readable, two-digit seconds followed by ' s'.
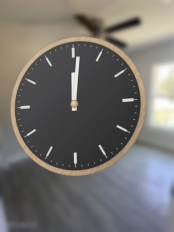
12 h 01 min
